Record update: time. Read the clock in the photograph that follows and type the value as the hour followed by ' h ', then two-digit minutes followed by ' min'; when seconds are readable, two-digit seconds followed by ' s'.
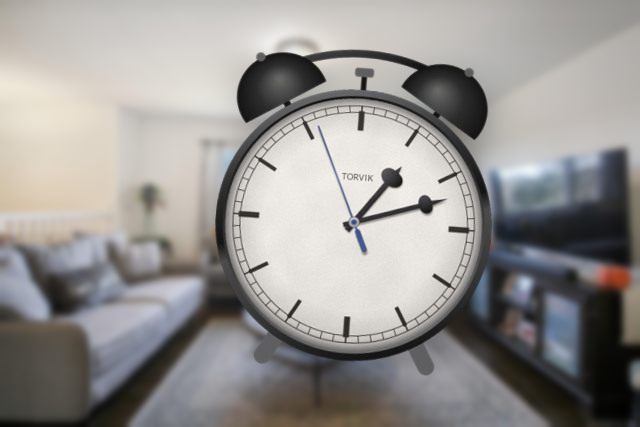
1 h 11 min 56 s
